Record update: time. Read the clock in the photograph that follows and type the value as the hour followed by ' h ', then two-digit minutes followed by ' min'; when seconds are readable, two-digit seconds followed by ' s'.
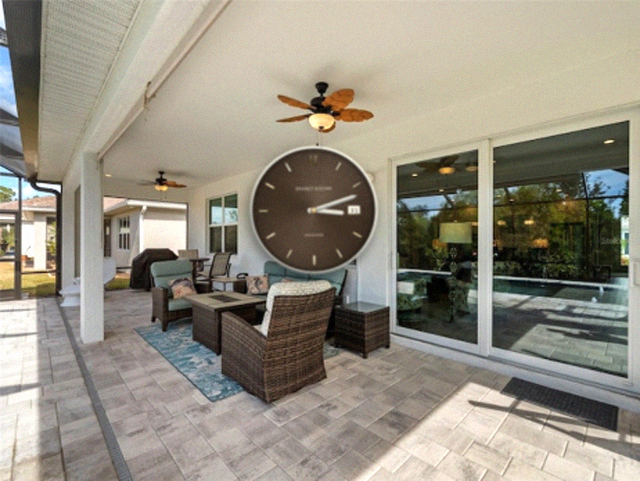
3 h 12 min
